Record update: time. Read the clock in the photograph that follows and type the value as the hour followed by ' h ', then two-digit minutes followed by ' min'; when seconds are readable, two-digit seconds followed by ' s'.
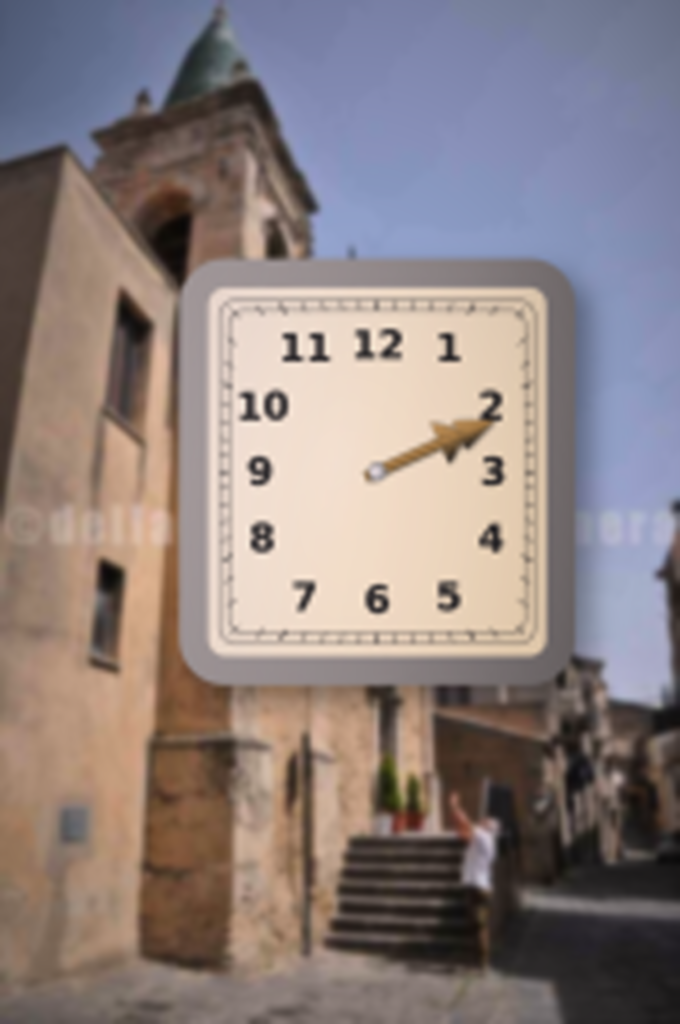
2 h 11 min
